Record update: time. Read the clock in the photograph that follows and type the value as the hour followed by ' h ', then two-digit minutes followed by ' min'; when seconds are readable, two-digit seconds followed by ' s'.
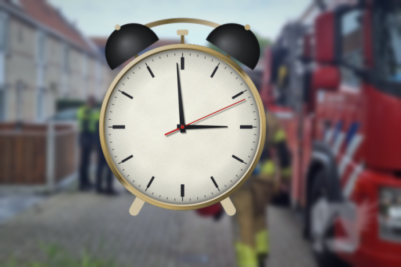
2 h 59 min 11 s
